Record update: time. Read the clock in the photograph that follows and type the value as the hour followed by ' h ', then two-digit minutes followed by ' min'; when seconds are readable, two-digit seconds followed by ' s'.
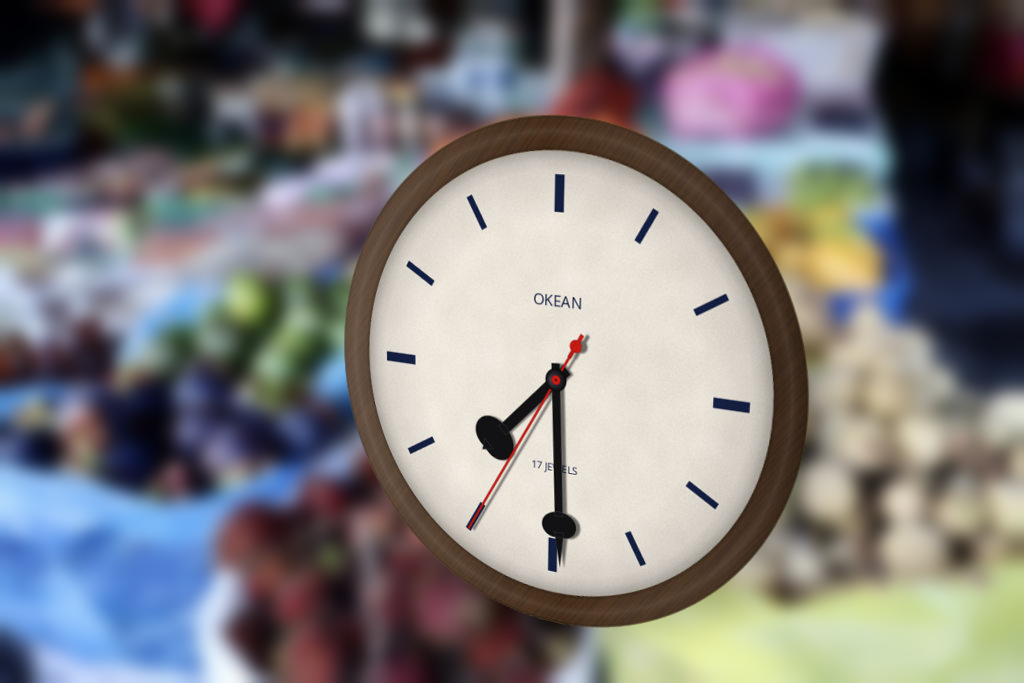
7 h 29 min 35 s
